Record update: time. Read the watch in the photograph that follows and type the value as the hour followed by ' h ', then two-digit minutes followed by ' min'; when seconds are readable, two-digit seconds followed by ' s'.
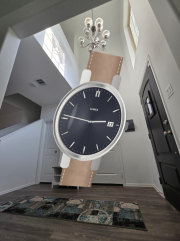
2 h 46 min
